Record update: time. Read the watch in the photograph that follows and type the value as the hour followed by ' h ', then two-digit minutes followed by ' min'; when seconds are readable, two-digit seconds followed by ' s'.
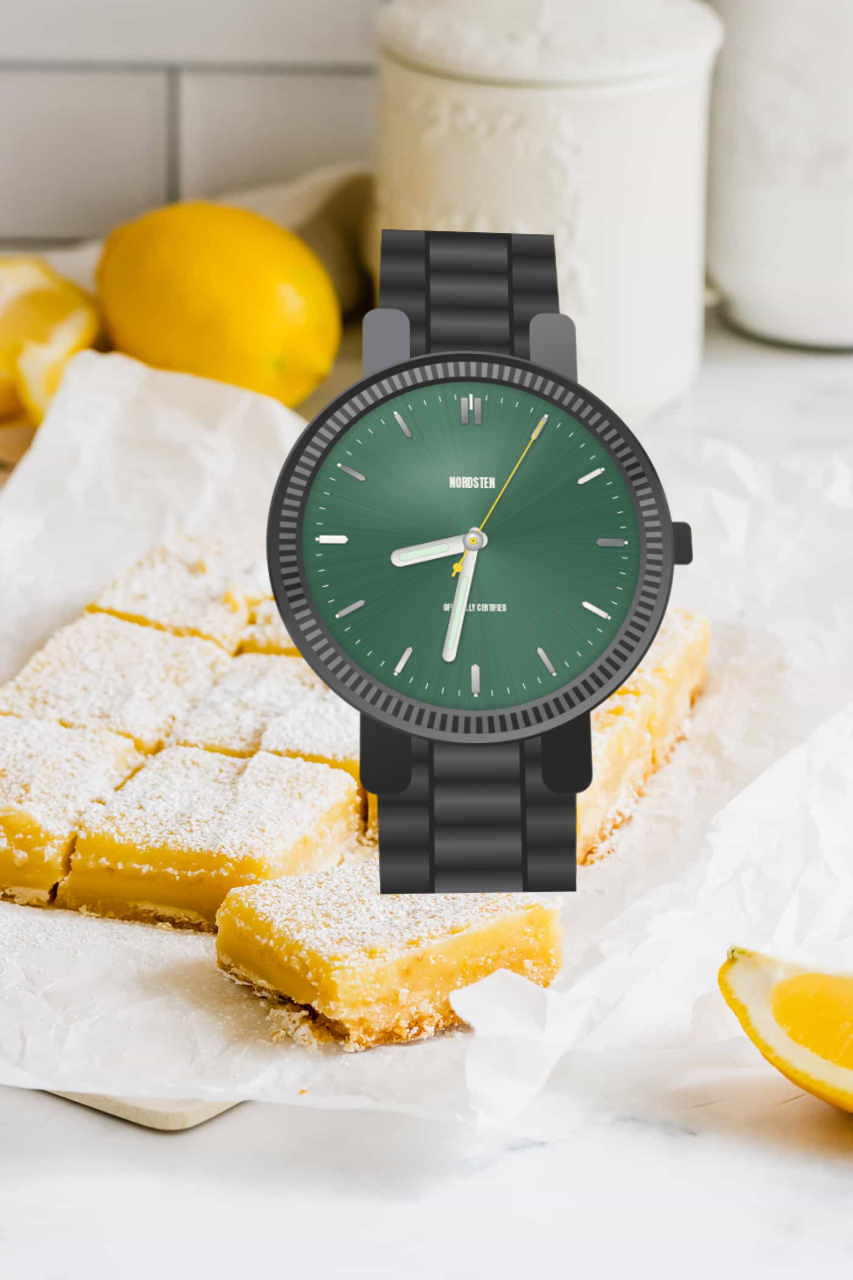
8 h 32 min 05 s
